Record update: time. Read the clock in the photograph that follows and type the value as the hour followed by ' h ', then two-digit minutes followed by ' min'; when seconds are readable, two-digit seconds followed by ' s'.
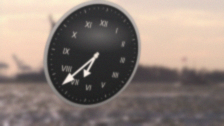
6 h 37 min
